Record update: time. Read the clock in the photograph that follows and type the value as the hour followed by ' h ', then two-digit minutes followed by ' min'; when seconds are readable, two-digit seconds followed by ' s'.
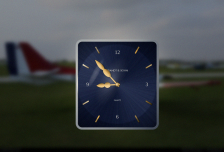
8 h 53 min
